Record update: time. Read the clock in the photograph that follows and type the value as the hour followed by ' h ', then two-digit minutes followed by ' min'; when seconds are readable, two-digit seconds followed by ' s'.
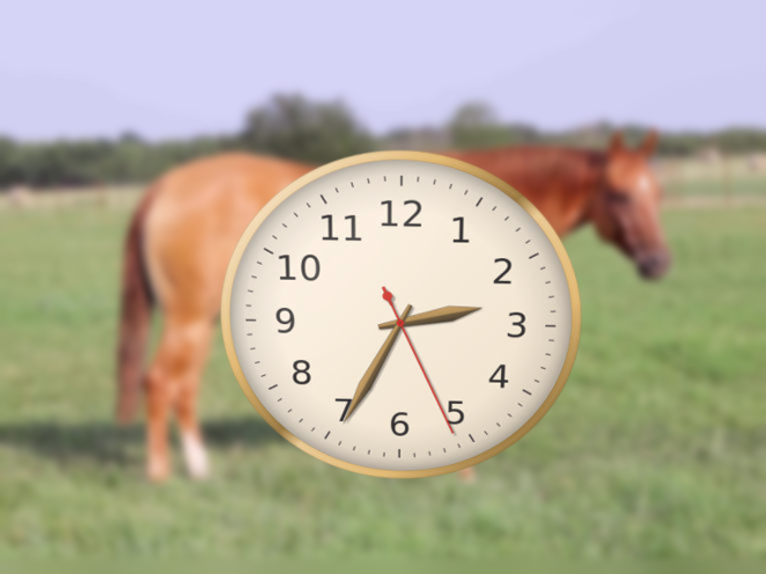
2 h 34 min 26 s
